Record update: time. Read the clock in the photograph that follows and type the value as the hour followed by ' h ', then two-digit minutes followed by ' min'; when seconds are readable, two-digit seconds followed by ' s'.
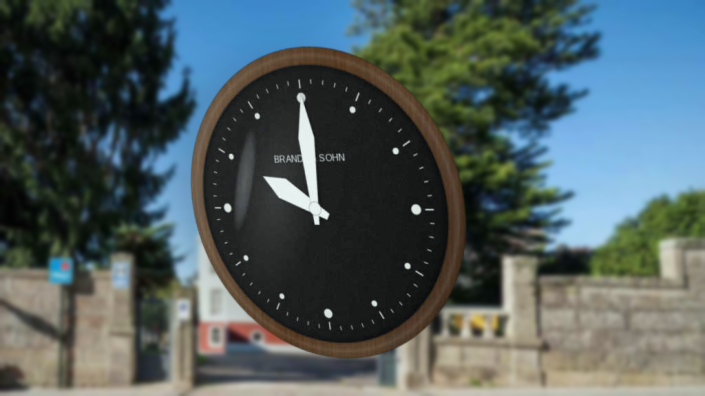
10 h 00 min
